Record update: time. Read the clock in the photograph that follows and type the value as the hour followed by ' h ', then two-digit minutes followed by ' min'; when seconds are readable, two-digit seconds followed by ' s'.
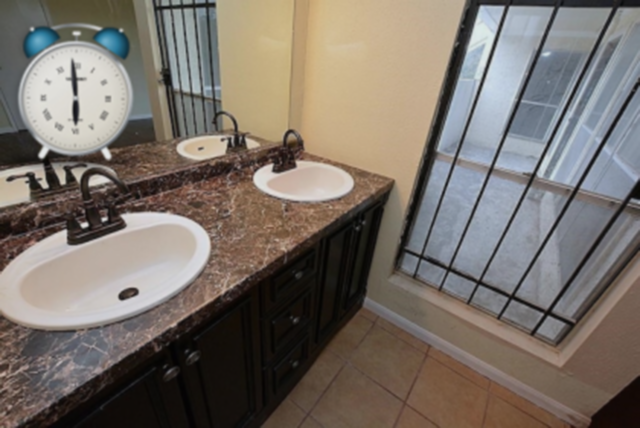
5 h 59 min
